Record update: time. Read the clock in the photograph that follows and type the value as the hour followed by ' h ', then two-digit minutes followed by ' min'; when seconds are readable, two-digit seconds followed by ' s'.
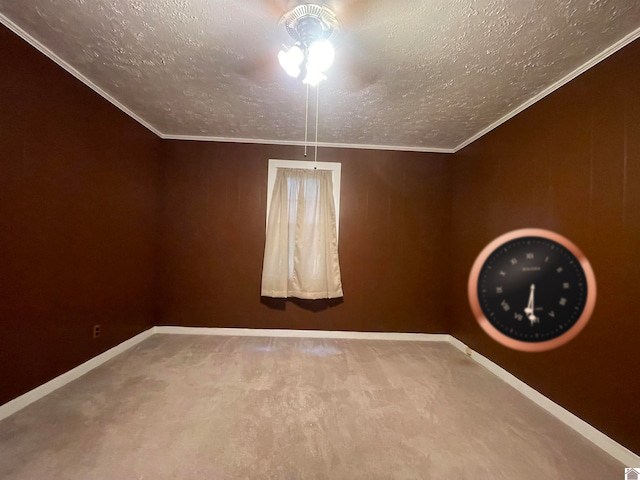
6 h 31 min
